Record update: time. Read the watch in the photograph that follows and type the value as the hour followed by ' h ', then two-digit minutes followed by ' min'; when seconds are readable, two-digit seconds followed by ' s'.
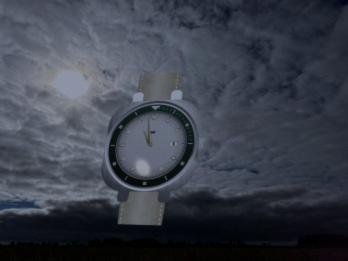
10 h 58 min
